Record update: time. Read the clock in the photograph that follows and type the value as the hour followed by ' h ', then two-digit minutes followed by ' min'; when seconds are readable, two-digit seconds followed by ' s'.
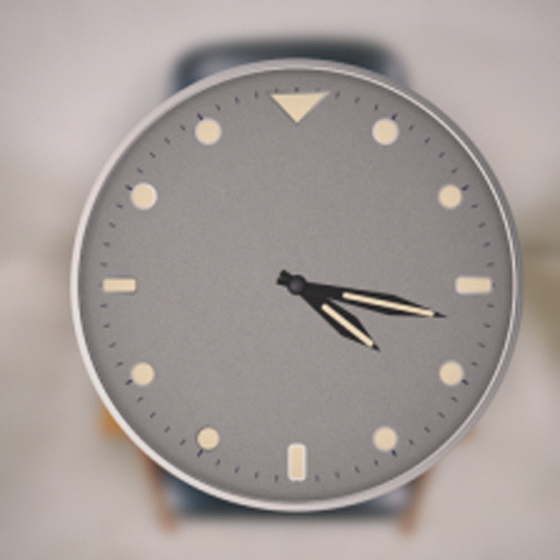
4 h 17 min
